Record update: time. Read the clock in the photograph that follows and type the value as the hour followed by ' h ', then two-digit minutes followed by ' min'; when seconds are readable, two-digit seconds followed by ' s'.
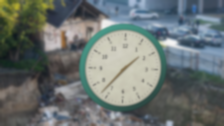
1 h 37 min
